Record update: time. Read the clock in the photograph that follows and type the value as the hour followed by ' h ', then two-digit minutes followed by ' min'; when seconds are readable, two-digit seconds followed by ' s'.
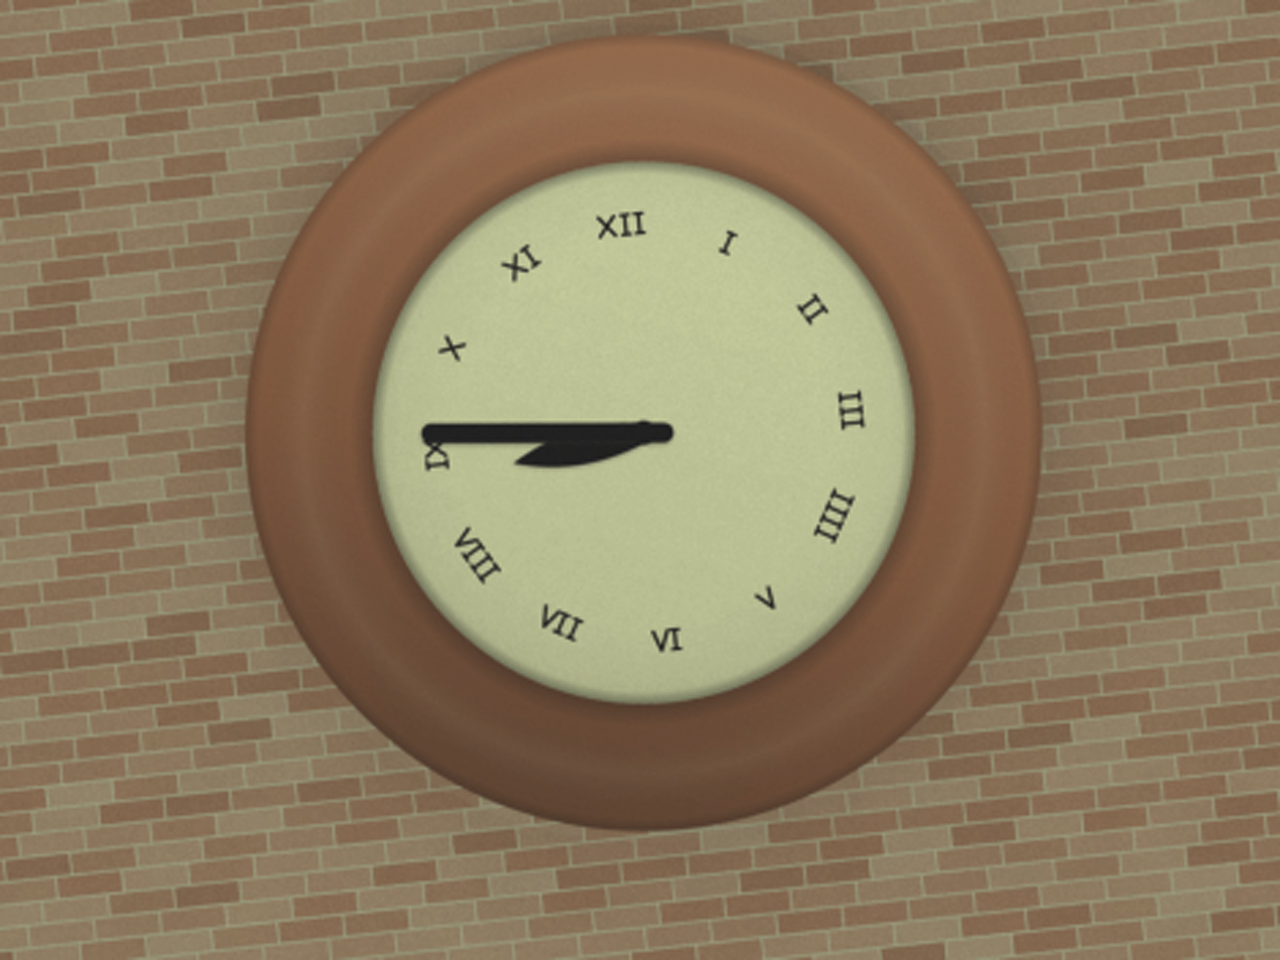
8 h 46 min
